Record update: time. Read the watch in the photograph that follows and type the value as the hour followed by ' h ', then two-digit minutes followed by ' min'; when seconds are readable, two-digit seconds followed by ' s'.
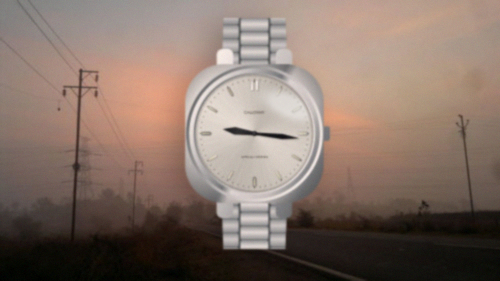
9 h 16 min
